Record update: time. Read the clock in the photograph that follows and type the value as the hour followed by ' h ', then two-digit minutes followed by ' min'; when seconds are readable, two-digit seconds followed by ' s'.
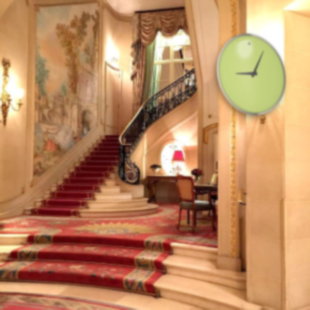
9 h 06 min
